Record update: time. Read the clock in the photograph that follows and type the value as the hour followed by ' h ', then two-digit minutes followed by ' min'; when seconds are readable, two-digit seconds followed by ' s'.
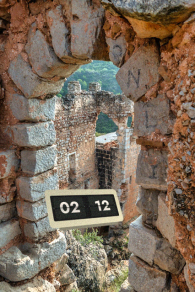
2 h 12 min
